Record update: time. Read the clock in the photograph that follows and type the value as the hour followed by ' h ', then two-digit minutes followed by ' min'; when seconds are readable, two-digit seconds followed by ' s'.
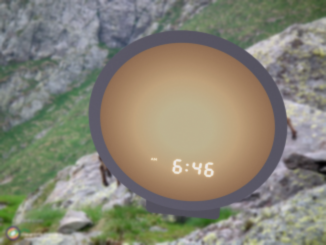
6 h 46 min
